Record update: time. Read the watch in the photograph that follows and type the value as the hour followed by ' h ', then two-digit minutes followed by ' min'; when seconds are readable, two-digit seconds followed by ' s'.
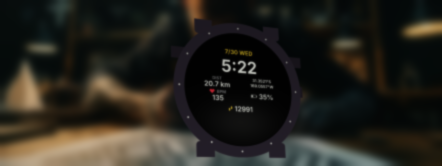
5 h 22 min
